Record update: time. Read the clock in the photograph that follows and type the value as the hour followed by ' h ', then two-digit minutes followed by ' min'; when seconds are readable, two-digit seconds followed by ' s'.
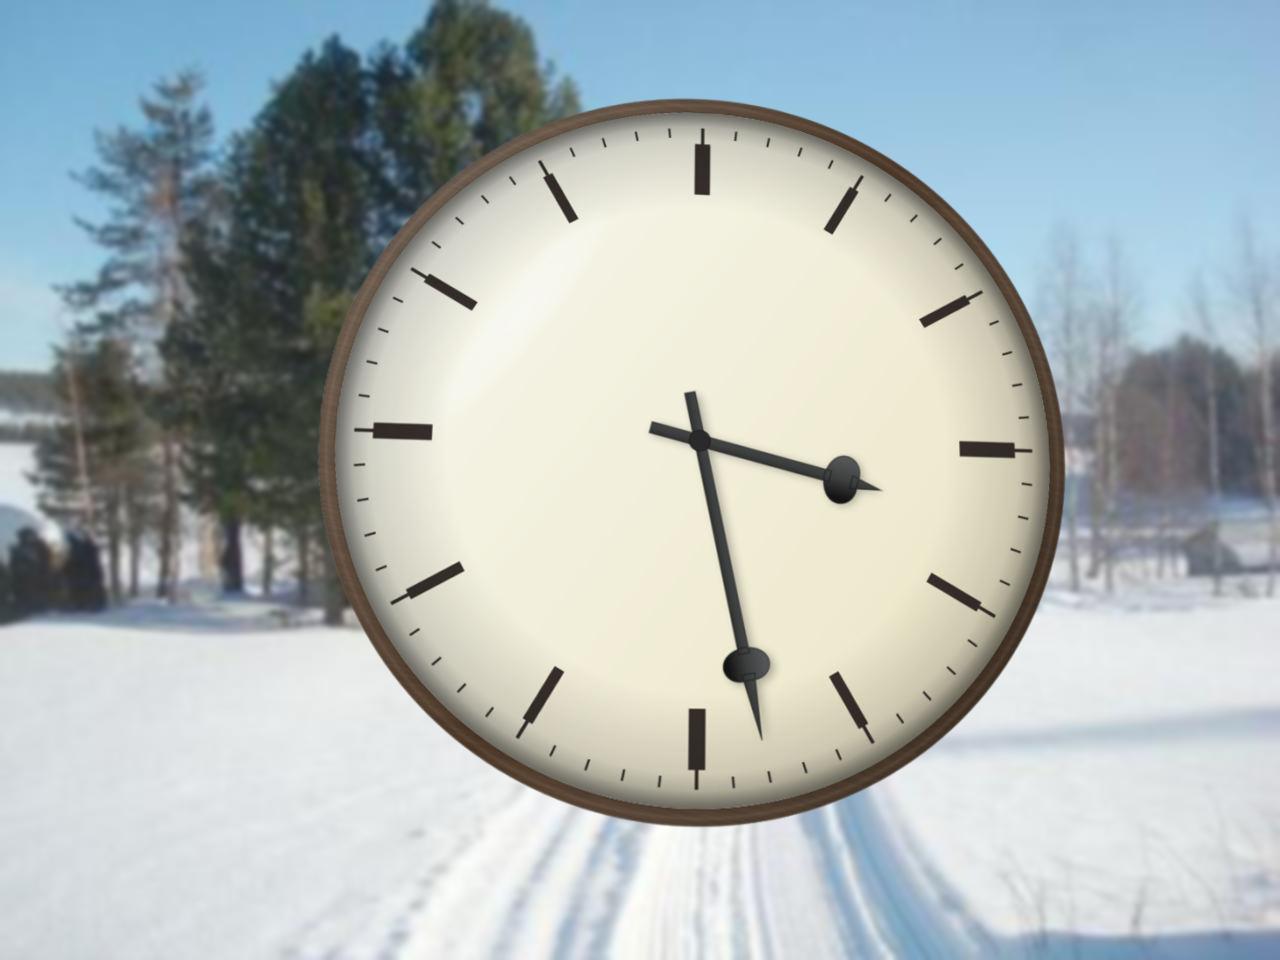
3 h 28 min
